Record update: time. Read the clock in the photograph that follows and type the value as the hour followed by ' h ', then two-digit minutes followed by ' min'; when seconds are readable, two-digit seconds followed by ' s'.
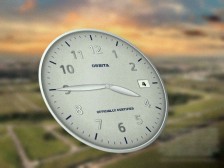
3 h 45 min
